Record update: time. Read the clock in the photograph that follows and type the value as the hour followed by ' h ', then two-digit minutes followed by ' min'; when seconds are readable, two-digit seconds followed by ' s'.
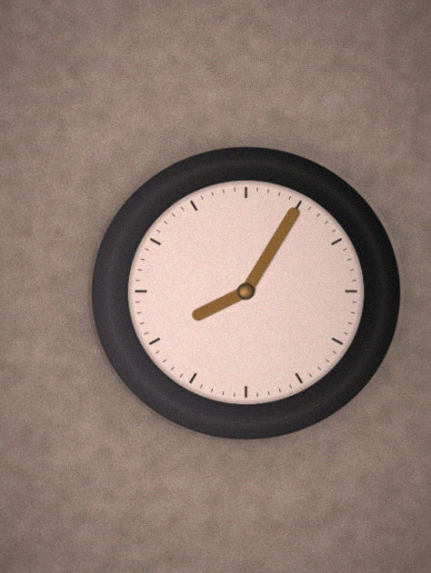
8 h 05 min
